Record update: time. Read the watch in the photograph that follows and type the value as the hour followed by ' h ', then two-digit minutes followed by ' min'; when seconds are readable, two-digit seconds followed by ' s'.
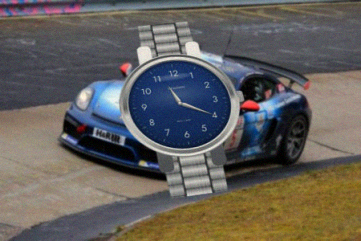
11 h 20 min
